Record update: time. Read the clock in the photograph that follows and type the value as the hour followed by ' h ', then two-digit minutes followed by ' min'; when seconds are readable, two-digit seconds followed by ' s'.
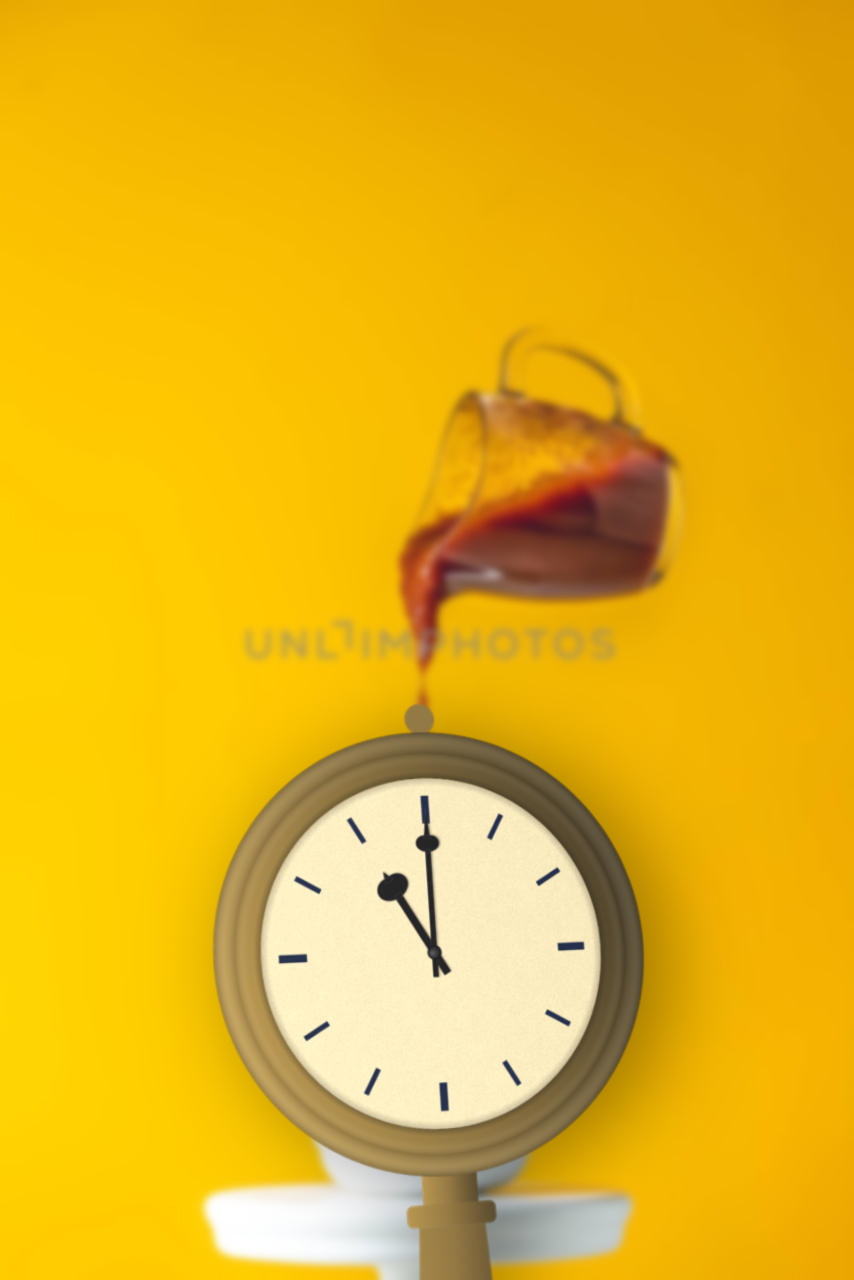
11 h 00 min
